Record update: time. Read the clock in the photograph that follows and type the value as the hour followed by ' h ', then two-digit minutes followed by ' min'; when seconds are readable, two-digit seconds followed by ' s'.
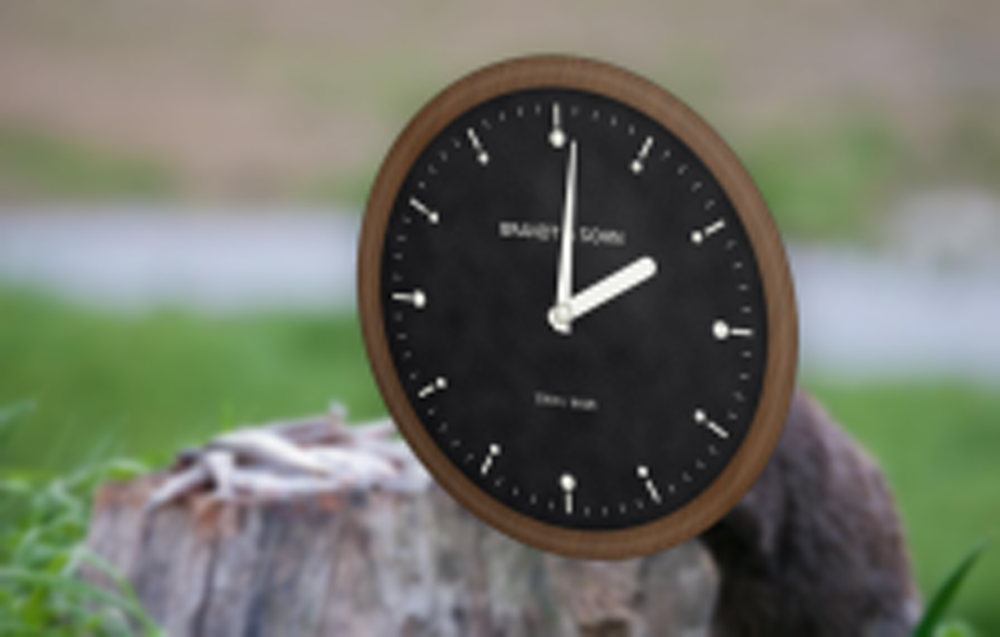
2 h 01 min
